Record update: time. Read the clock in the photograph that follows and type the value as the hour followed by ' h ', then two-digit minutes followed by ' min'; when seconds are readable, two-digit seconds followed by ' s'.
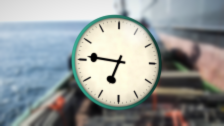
6 h 46 min
